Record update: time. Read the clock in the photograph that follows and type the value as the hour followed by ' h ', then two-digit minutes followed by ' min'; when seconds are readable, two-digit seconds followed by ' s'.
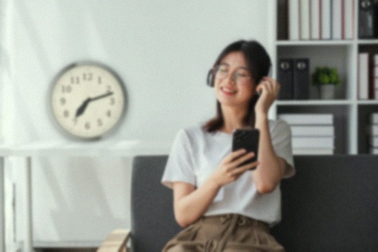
7 h 12 min
